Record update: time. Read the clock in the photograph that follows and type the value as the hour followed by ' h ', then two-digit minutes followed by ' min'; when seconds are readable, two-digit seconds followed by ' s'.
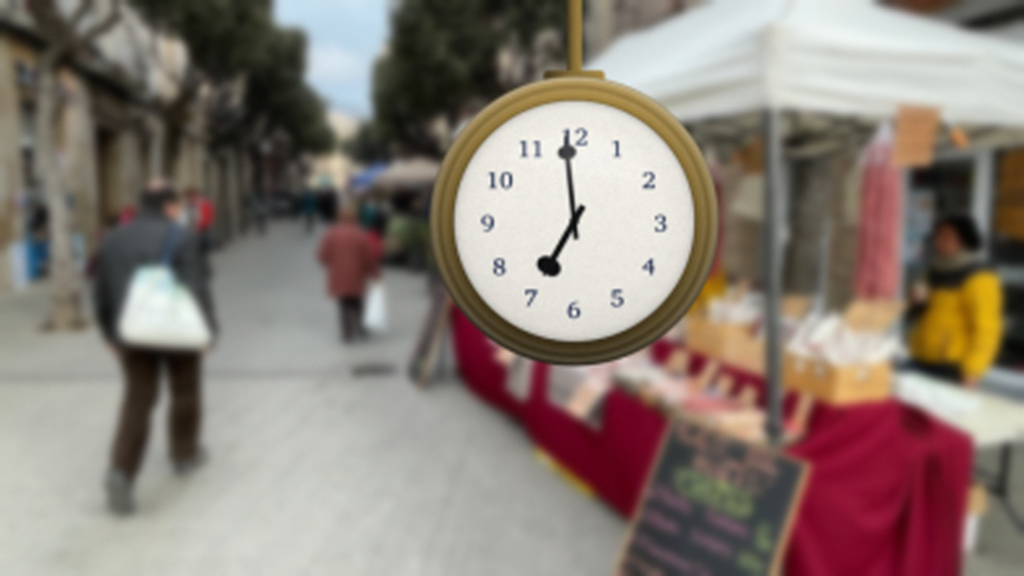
6 h 59 min
